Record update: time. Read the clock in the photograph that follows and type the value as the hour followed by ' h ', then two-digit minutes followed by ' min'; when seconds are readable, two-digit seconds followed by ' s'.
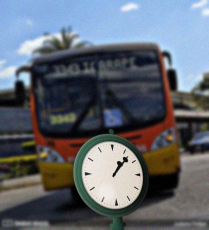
1 h 07 min
